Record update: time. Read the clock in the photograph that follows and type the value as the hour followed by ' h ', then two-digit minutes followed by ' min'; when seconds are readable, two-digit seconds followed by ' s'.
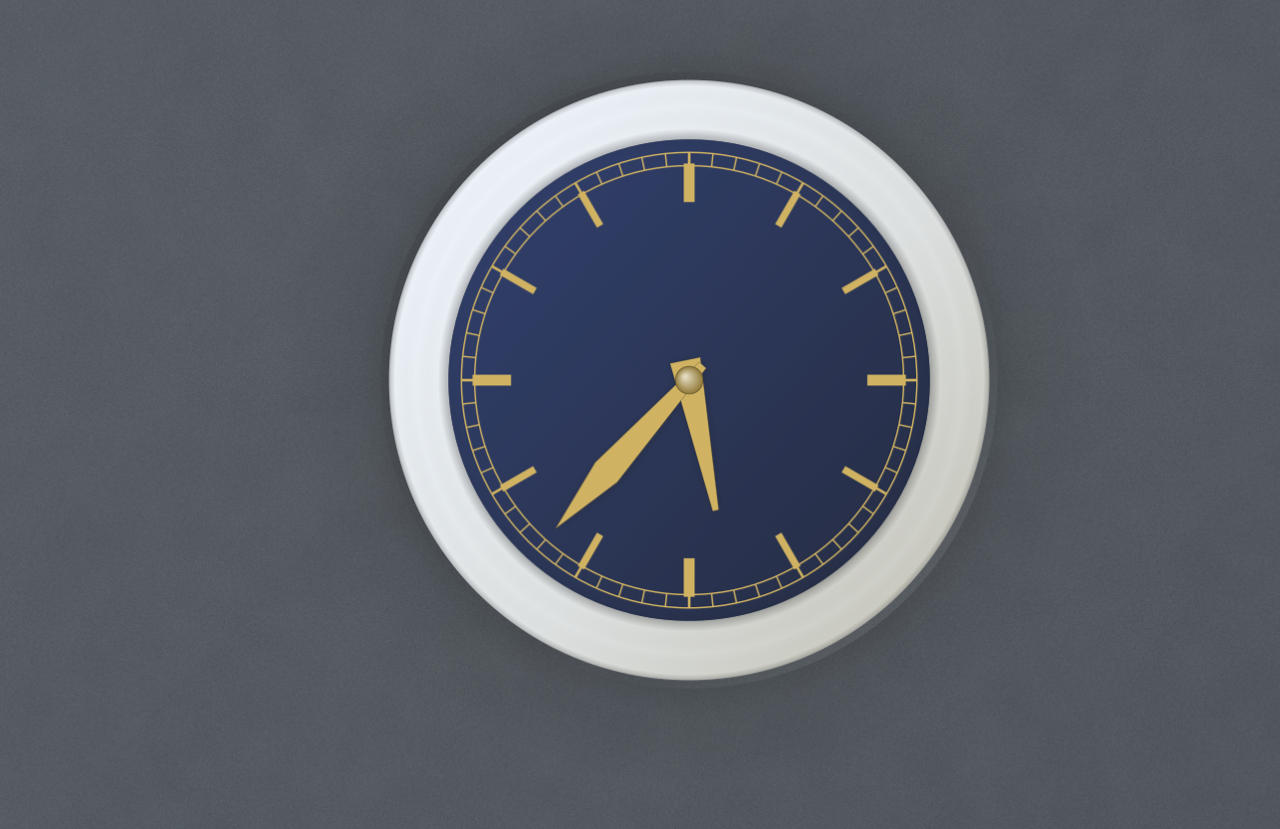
5 h 37 min
